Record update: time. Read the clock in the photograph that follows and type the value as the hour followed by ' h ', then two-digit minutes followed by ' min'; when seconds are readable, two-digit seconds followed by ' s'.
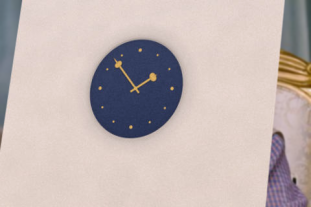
1 h 53 min
